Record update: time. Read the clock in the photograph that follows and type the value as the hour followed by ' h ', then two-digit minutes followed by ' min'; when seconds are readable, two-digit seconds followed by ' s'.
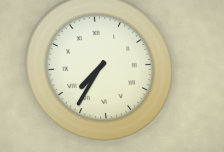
7 h 36 min
